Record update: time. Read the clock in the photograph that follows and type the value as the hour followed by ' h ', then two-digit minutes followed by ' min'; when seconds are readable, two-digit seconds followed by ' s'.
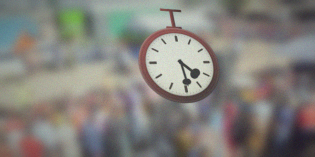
4 h 29 min
